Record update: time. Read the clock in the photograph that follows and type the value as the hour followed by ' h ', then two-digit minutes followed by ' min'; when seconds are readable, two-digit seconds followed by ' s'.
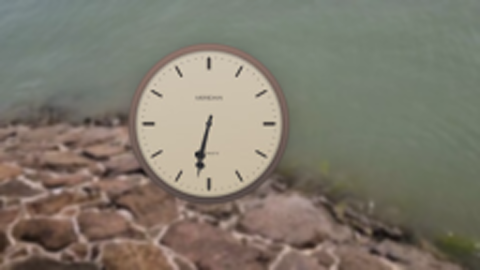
6 h 32 min
